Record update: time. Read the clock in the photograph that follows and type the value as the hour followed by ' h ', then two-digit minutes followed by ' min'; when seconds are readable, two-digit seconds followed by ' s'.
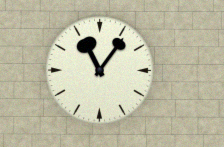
11 h 06 min
